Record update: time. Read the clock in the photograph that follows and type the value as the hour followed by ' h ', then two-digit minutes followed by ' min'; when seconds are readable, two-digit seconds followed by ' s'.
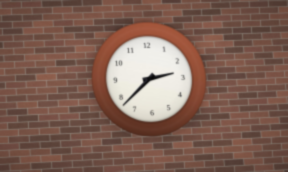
2 h 38 min
